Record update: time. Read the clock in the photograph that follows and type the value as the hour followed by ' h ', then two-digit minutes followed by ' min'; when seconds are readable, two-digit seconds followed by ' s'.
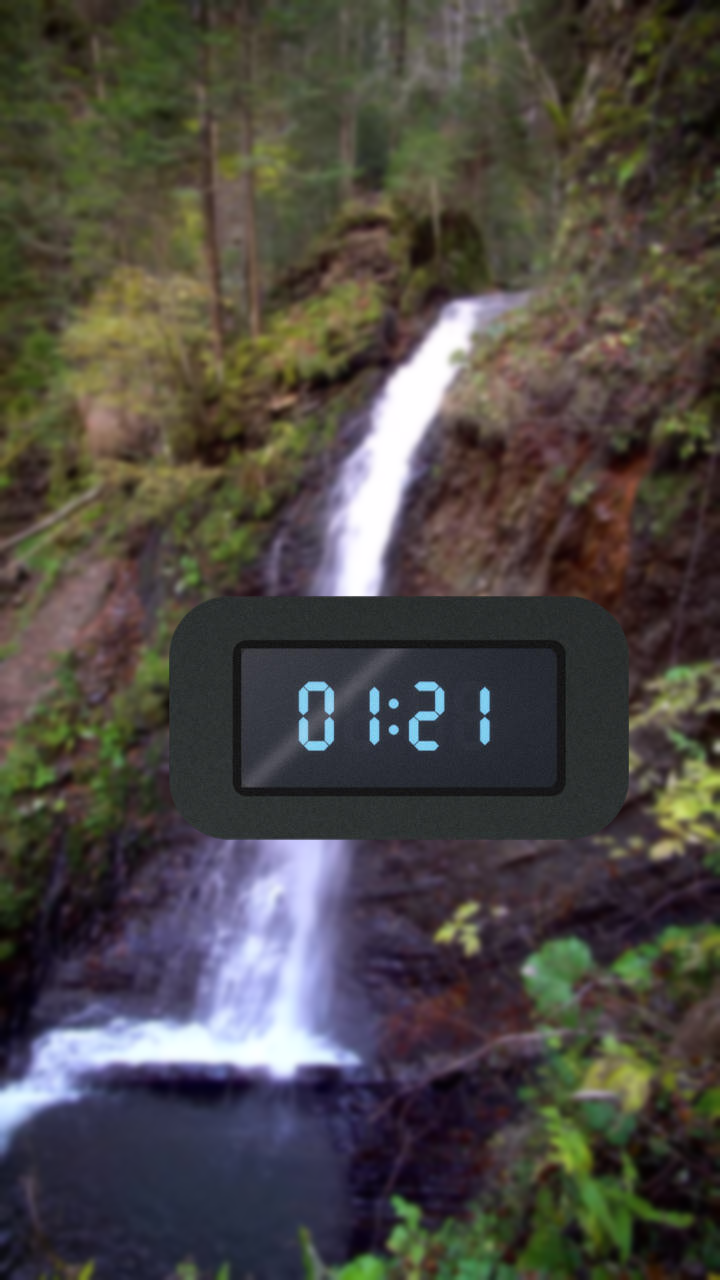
1 h 21 min
